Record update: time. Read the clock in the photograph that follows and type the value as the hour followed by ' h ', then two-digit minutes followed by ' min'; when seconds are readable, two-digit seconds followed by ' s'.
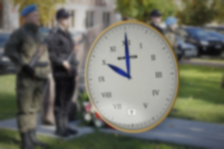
10 h 00 min
